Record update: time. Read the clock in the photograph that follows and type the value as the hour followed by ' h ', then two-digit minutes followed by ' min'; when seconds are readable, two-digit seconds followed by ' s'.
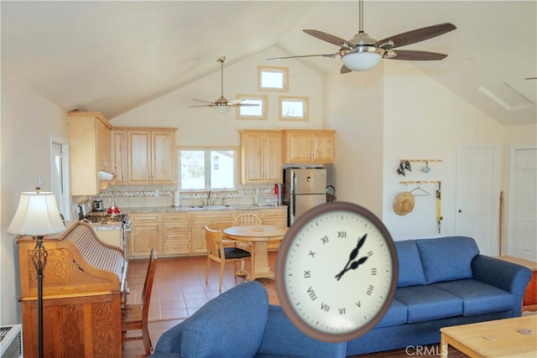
2 h 06 min
